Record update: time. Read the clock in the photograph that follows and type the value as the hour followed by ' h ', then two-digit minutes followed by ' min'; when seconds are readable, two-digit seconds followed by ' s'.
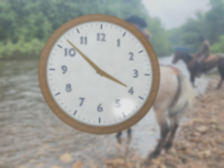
3 h 52 min
